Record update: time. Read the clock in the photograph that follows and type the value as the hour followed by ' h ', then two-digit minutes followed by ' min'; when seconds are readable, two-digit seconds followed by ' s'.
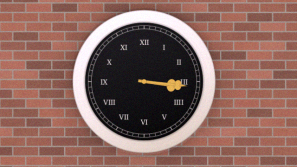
3 h 16 min
